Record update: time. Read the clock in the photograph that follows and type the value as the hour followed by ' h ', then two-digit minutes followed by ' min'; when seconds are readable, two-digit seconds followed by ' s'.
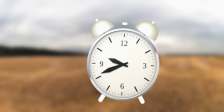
9 h 41 min
